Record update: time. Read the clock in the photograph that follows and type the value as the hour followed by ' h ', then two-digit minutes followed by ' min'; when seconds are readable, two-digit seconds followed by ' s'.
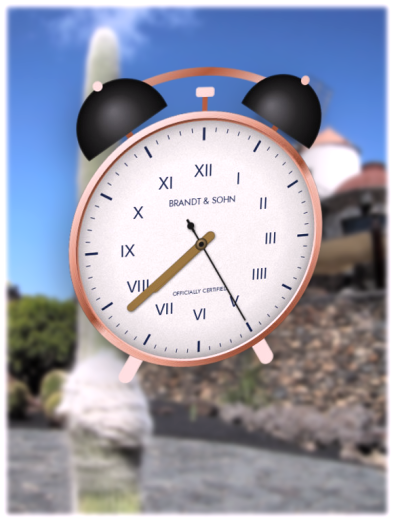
7 h 38 min 25 s
